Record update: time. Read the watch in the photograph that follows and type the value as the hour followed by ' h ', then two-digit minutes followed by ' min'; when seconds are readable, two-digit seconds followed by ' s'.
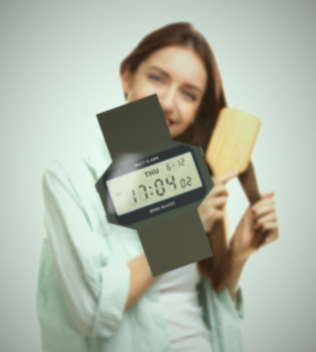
17 h 04 min
